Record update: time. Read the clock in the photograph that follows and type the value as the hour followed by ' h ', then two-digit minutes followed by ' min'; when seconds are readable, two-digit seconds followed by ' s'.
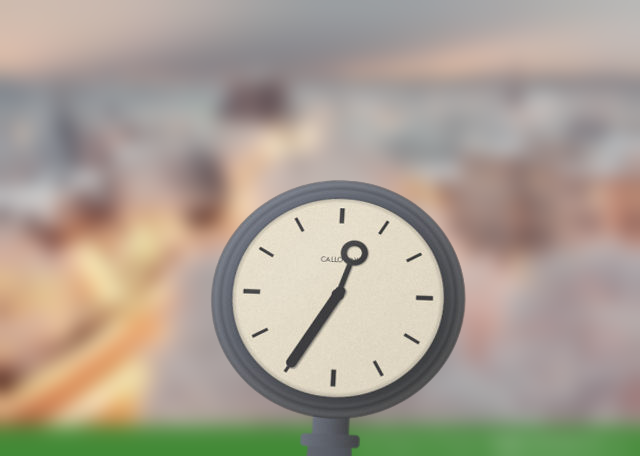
12 h 35 min
